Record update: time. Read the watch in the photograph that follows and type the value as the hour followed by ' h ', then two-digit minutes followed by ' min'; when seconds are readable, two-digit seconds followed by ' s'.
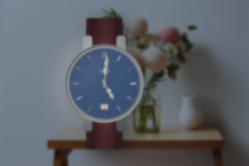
5 h 01 min
